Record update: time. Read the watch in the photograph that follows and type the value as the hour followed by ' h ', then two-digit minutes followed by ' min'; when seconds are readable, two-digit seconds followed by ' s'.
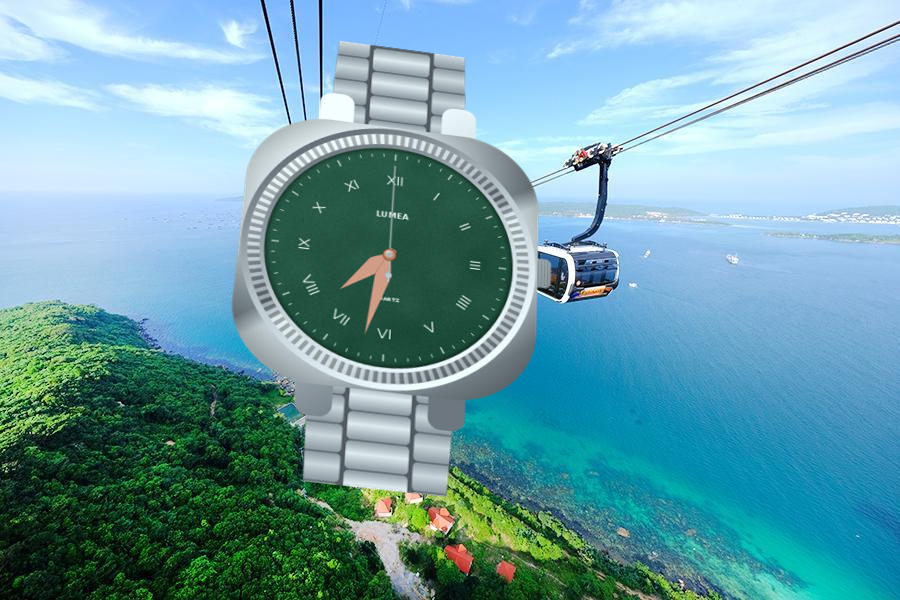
7 h 32 min 00 s
